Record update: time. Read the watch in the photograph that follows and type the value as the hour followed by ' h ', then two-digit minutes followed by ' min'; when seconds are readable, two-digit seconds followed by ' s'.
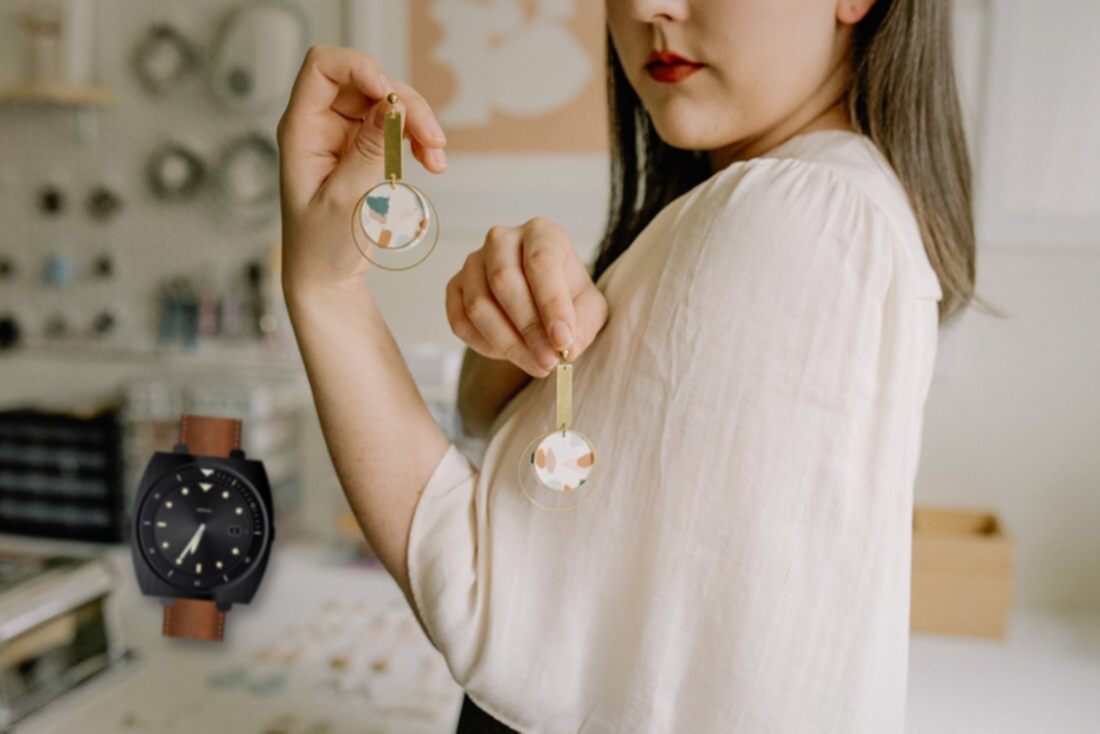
6 h 35 min
